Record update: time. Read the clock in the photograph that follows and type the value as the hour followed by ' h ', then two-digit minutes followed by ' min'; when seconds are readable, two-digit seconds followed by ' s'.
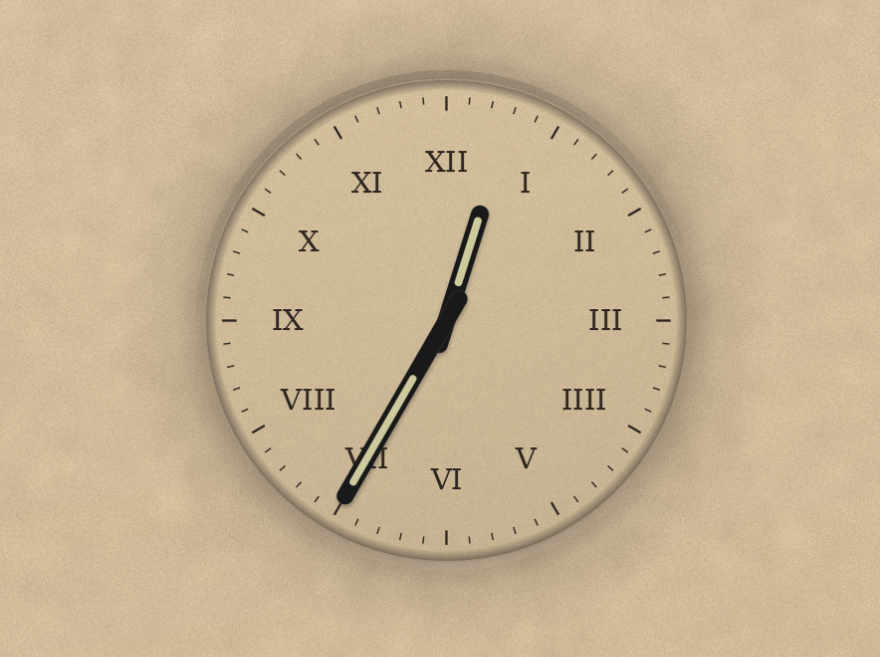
12 h 35 min
